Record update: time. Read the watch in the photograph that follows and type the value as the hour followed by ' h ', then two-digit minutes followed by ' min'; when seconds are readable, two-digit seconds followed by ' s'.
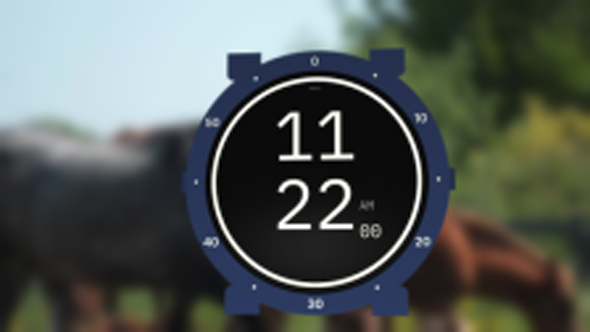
11 h 22 min 00 s
